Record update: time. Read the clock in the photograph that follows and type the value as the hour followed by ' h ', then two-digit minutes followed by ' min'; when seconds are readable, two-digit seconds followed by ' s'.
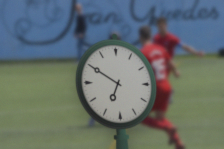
6 h 50 min
